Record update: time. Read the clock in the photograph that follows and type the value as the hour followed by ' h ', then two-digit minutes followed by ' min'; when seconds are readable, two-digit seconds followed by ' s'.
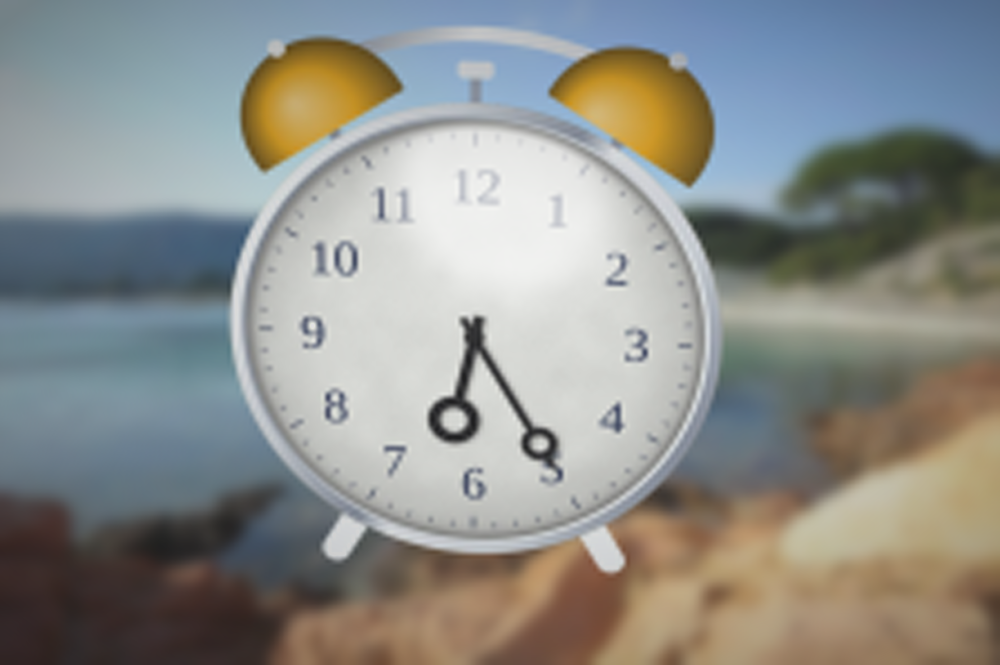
6 h 25 min
